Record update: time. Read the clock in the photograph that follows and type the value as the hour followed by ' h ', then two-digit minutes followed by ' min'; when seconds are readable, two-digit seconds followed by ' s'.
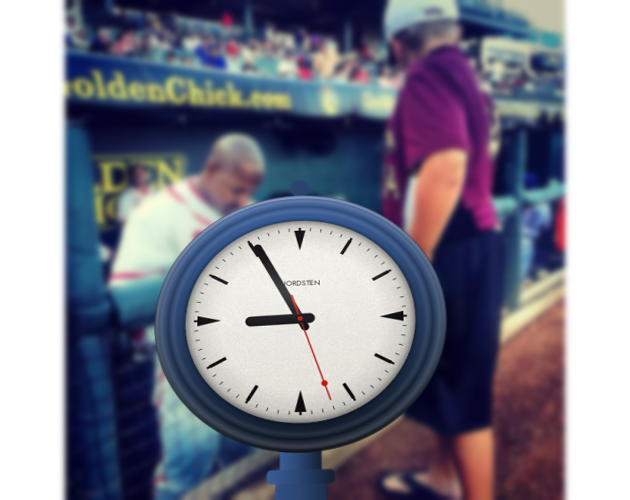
8 h 55 min 27 s
